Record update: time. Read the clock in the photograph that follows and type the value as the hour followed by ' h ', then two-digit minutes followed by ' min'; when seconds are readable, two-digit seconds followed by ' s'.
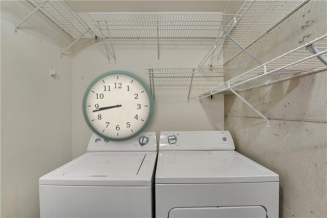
8 h 43 min
